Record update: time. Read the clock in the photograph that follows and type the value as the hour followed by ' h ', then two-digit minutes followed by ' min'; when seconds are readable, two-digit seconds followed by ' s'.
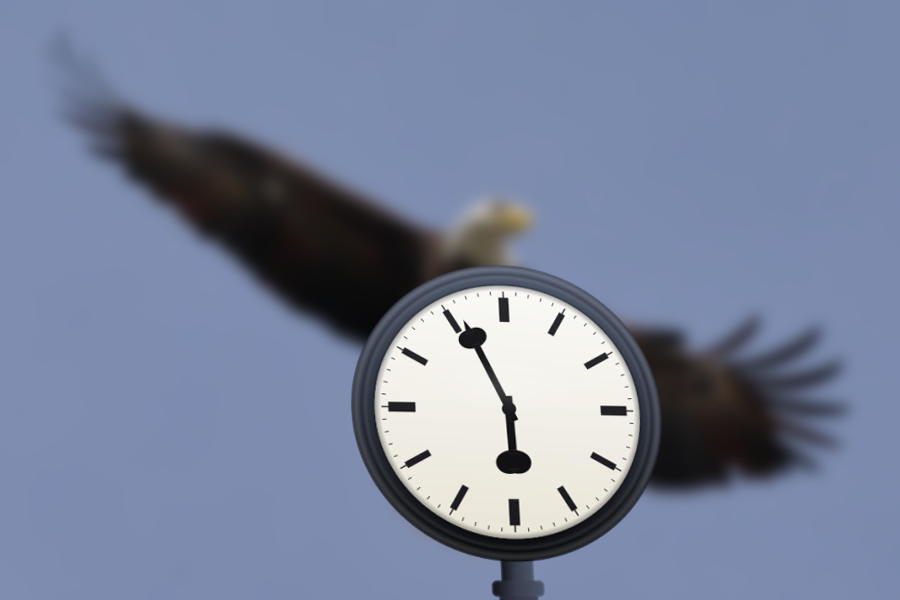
5 h 56 min
